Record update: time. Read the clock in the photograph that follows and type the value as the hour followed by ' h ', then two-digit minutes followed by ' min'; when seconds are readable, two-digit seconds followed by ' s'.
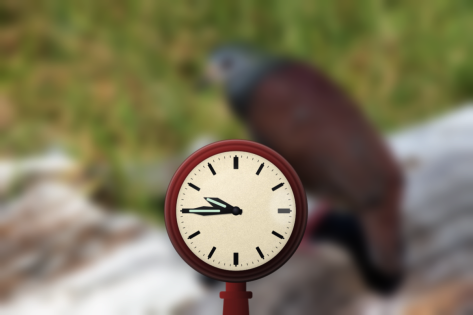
9 h 45 min
